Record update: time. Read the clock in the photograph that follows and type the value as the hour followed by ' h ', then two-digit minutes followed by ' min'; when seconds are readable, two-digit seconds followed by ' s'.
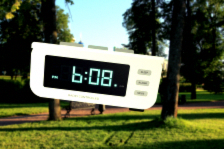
6 h 08 min
